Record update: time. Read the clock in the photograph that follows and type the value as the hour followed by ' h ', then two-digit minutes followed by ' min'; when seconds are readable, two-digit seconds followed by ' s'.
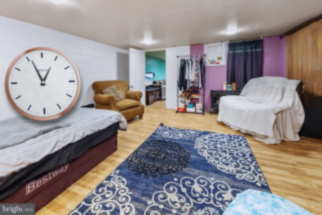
12 h 56 min
